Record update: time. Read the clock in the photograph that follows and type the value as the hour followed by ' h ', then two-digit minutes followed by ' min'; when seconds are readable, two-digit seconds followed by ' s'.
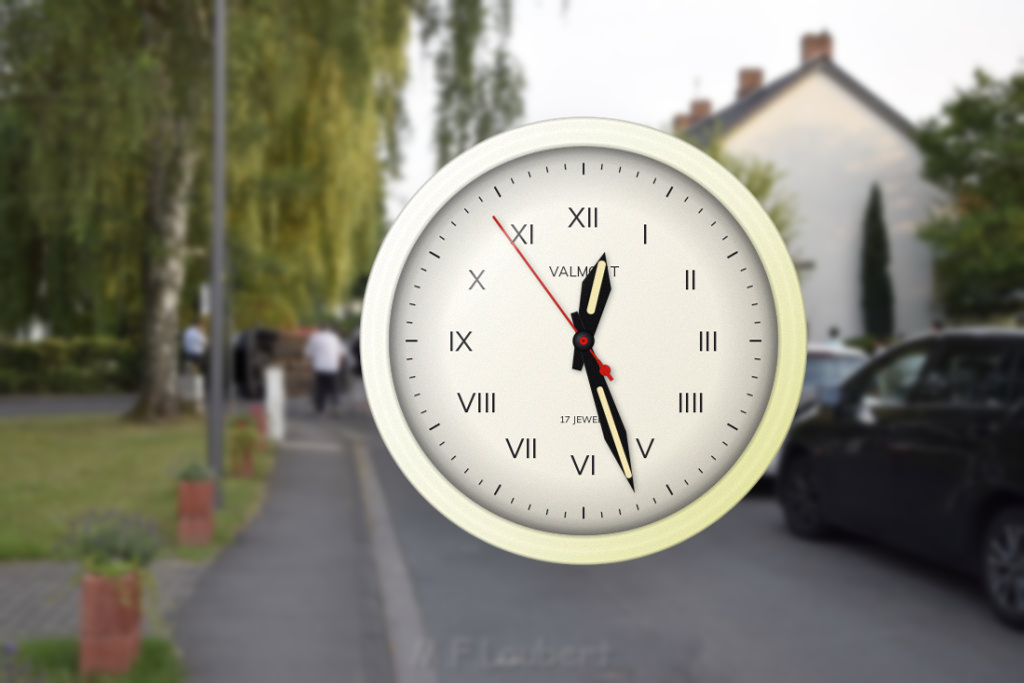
12 h 26 min 54 s
